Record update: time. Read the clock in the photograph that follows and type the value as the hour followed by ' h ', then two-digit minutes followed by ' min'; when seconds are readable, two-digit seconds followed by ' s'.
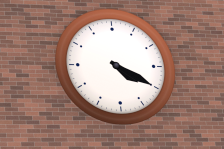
4 h 20 min
